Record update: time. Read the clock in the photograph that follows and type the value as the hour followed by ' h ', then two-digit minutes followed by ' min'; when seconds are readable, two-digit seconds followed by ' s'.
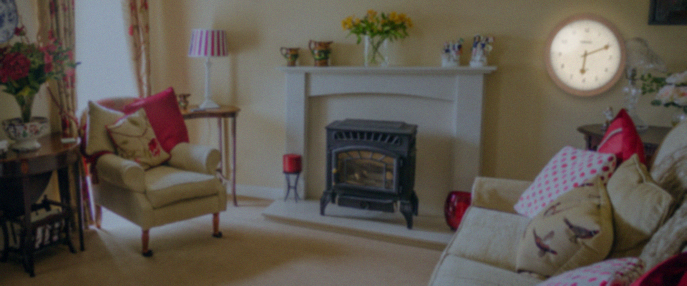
6 h 11 min
